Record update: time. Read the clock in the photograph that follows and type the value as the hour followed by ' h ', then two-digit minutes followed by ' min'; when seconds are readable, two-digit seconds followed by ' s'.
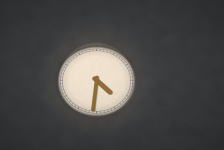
4 h 31 min
